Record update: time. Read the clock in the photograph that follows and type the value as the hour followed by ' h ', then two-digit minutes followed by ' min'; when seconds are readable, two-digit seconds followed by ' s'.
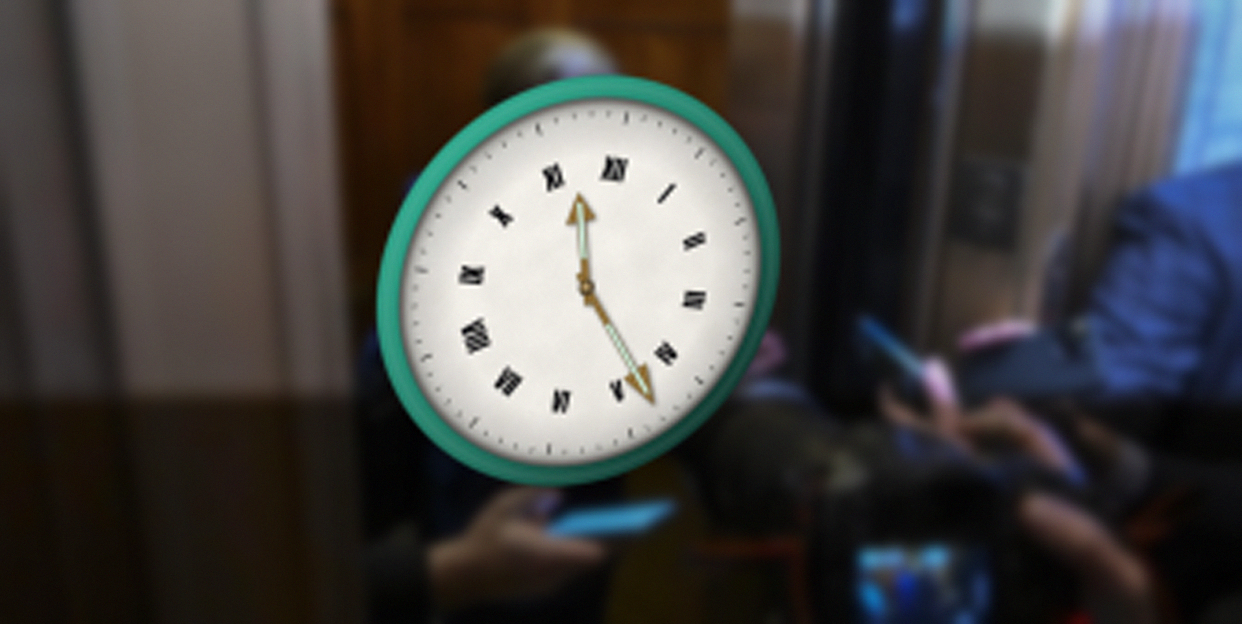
11 h 23 min
